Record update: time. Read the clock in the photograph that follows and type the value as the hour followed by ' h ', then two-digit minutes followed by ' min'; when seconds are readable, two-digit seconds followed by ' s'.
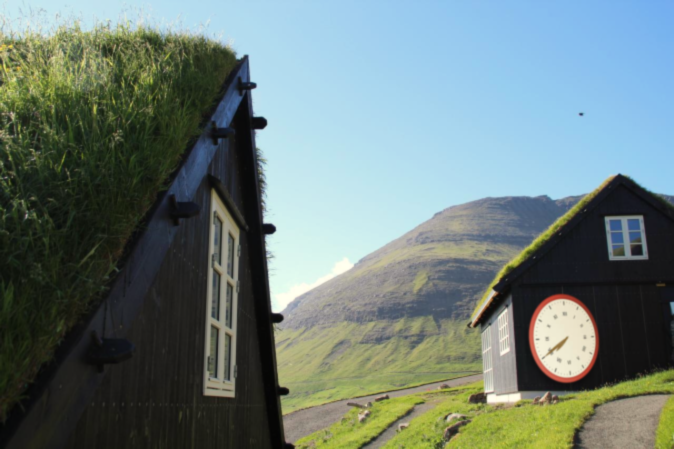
7 h 40 min
